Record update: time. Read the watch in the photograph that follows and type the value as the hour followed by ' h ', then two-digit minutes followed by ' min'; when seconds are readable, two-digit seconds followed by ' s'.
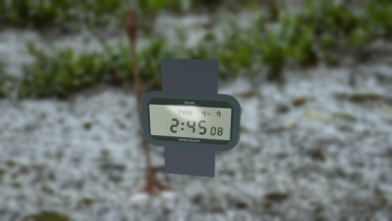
2 h 45 min 08 s
